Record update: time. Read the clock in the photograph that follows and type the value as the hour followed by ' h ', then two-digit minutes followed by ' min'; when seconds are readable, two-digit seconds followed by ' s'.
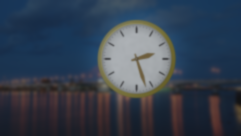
2 h 27 min
